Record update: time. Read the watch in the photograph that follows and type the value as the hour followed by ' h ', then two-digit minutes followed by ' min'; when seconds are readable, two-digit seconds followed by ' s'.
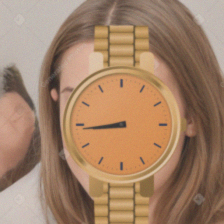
8 h 44 min
